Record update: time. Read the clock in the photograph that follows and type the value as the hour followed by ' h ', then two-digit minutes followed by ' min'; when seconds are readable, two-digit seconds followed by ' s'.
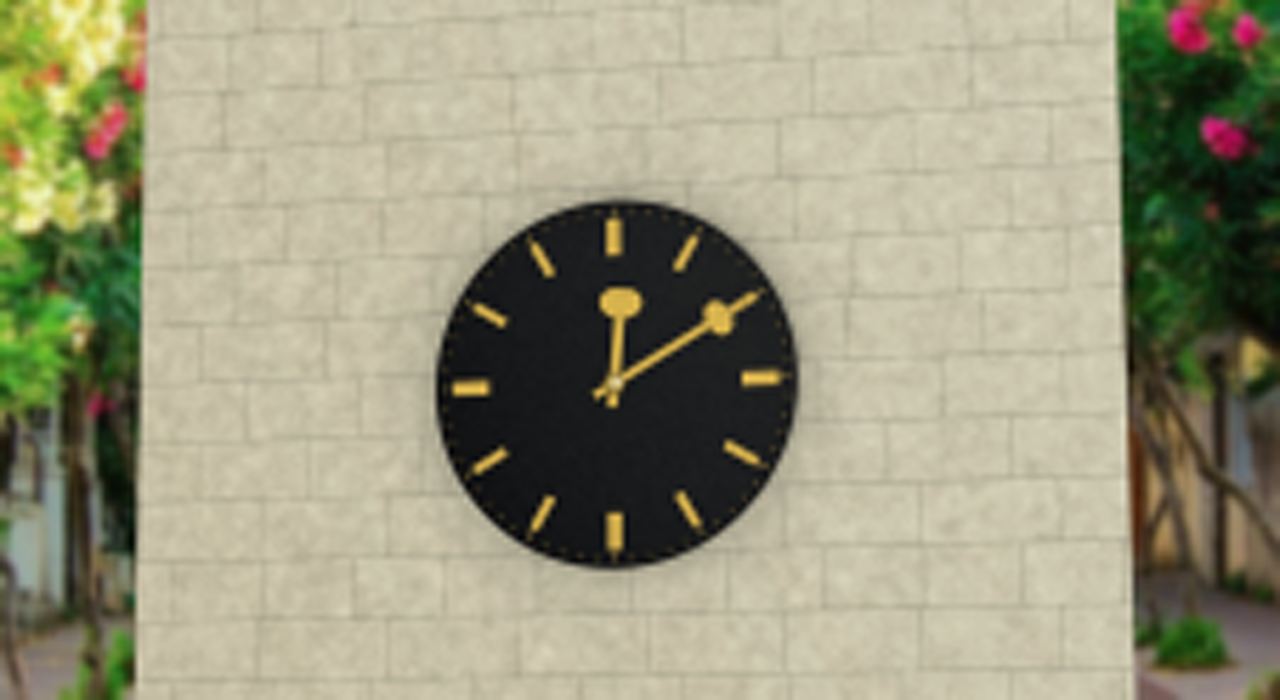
12 h 10 min
